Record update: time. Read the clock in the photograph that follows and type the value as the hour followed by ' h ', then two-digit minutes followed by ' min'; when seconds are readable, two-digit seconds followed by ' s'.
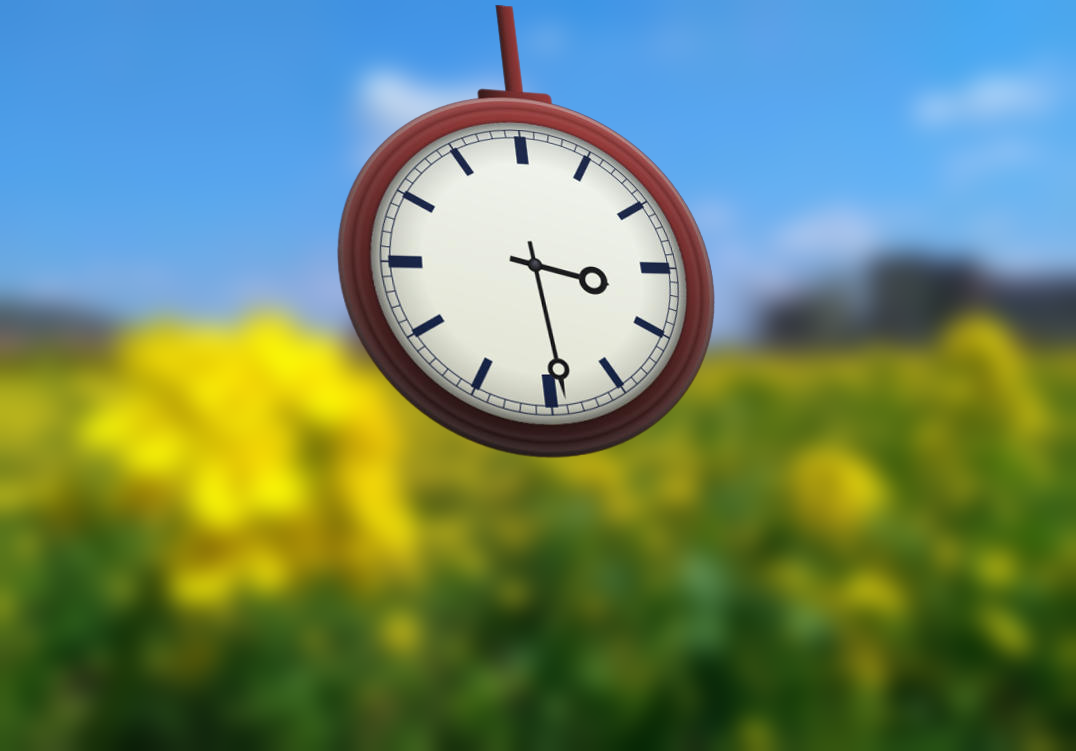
3 h 29 min
